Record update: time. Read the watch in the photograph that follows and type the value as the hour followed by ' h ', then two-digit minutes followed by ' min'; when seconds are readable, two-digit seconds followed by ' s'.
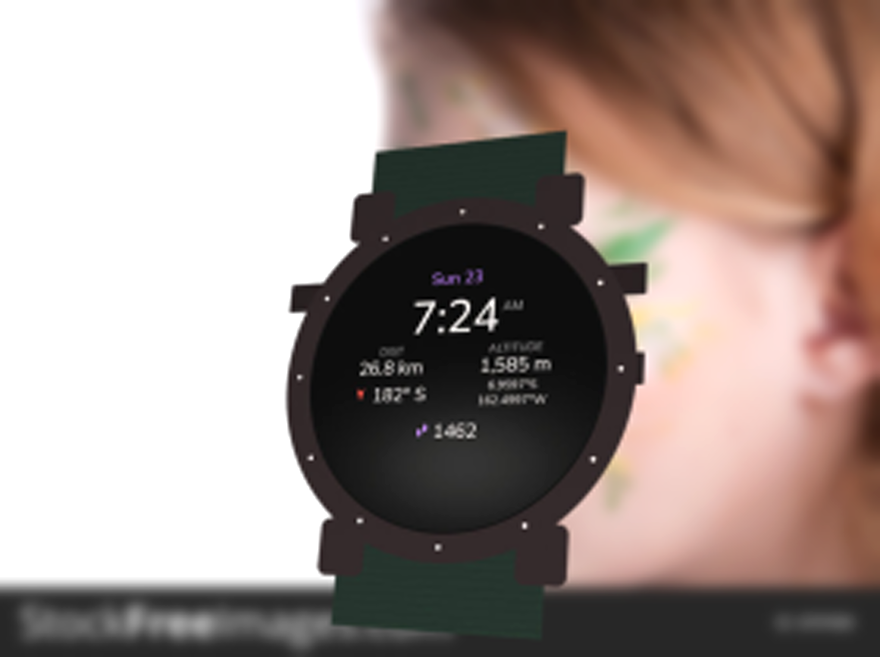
7 h 24 min
